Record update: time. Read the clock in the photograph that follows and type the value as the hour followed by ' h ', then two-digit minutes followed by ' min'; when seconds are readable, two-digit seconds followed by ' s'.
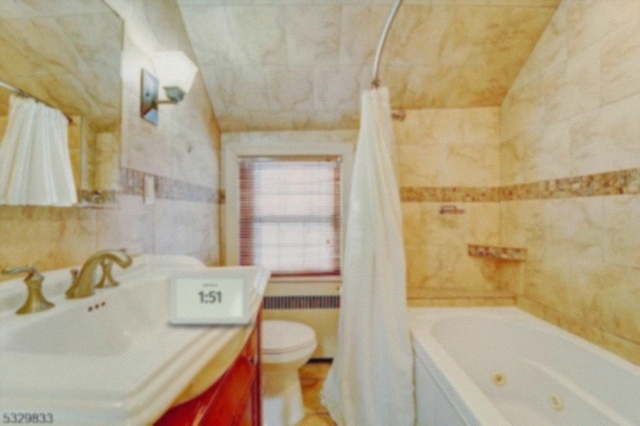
1 h 51 min
